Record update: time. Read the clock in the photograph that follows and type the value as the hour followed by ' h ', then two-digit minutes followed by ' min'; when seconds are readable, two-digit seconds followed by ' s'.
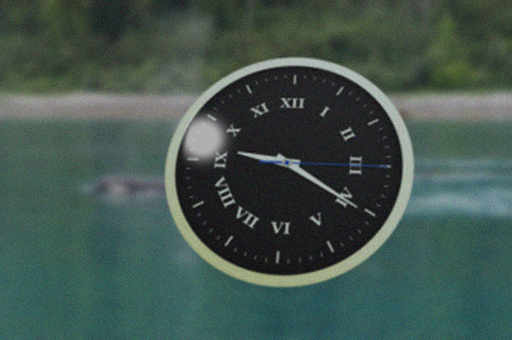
9 h 20 min 15 s
